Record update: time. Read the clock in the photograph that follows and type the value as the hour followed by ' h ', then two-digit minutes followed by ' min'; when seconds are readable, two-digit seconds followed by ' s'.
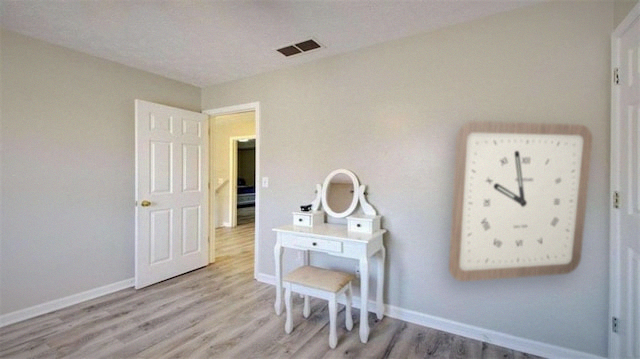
9 h 58 min
